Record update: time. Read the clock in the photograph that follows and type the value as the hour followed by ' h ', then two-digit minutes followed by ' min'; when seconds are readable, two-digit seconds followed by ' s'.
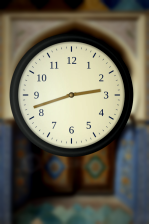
2 h 42 min
